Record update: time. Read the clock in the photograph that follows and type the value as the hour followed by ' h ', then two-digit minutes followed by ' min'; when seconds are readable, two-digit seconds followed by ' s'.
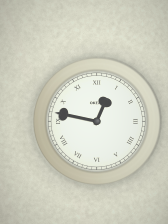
12 h 47 min
